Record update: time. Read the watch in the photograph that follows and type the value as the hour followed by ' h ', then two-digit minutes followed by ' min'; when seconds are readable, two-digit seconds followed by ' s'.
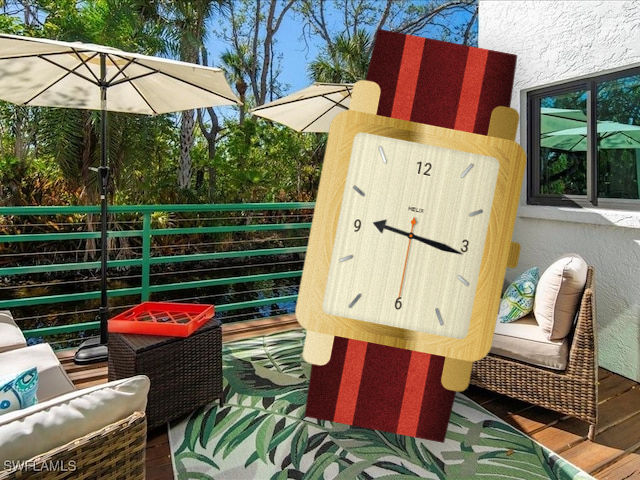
9 h 16 min 30 s
